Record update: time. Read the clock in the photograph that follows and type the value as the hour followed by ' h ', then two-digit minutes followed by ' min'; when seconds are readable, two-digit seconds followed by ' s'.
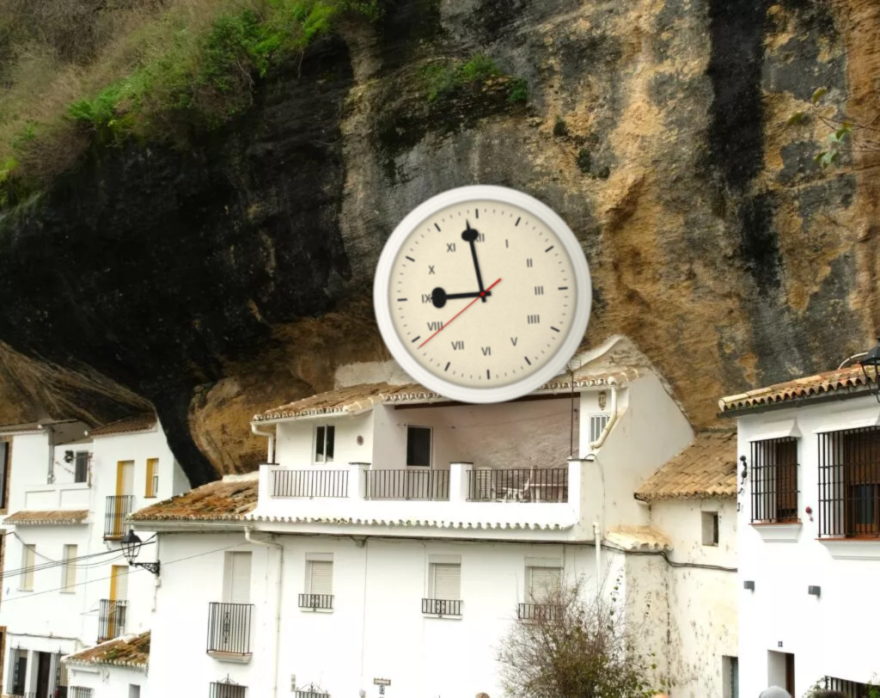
8 h 58 min 39 s
